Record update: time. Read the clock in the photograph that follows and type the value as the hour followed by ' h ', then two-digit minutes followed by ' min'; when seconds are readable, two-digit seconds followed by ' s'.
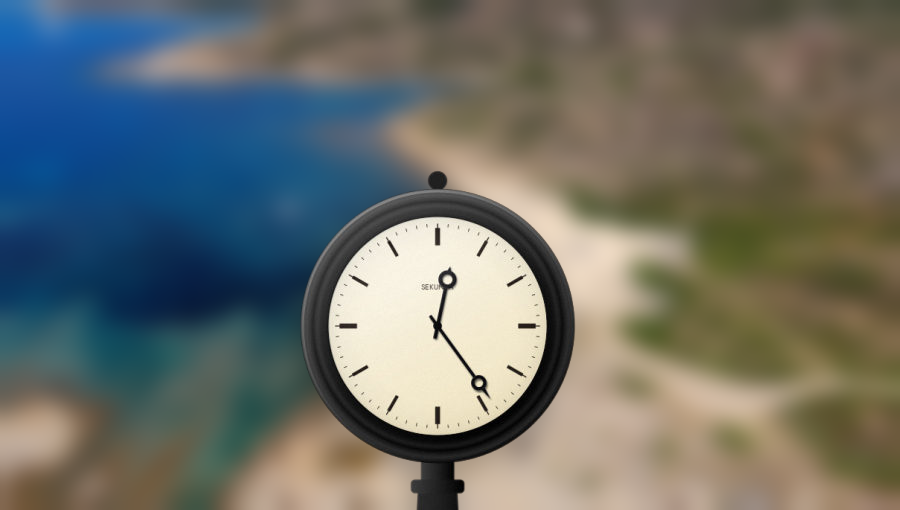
12 h 24 min
